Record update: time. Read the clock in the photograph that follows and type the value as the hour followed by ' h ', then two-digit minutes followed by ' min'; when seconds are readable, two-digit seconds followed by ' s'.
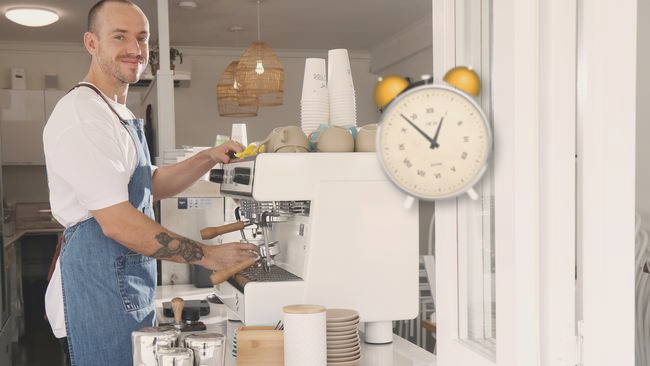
12 h 53 min
